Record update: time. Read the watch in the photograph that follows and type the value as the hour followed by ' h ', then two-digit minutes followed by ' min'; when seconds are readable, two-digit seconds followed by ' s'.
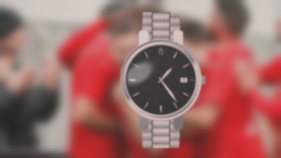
1 h 24 min
